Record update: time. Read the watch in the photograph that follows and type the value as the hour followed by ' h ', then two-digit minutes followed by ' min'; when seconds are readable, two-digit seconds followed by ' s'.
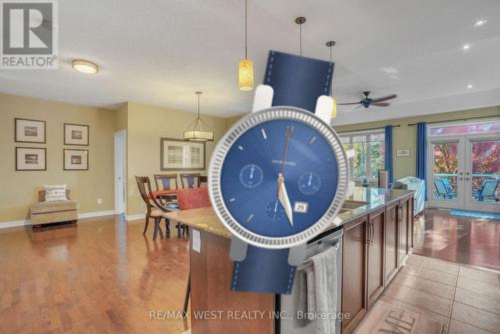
5 h 26 min
